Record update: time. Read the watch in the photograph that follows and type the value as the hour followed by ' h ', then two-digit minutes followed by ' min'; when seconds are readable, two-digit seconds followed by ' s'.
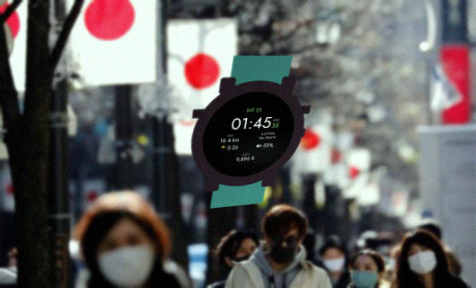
1 h 45 min
